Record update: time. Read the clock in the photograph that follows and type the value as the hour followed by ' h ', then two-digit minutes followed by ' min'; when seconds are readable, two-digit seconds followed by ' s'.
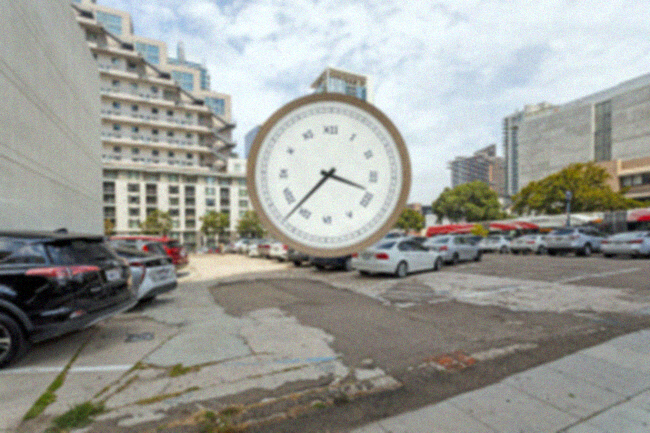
3 h 37 min
